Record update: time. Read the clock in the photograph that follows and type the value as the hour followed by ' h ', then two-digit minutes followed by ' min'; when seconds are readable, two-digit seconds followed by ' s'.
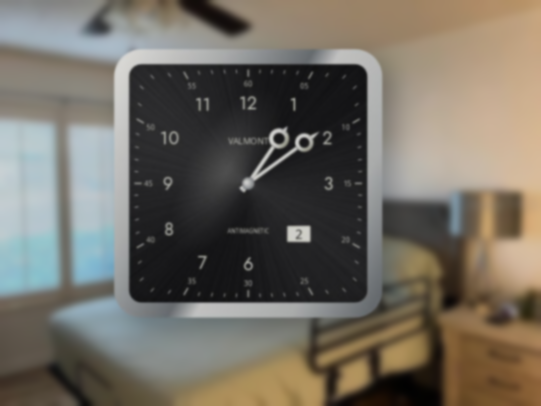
1 h 09 min
